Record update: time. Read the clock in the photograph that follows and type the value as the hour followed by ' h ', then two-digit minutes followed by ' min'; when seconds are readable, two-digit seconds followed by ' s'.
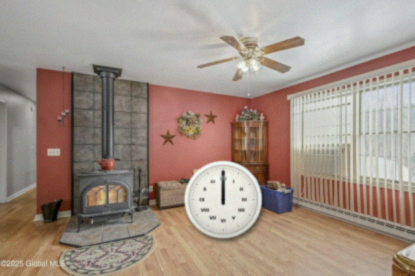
12 h 00 min
